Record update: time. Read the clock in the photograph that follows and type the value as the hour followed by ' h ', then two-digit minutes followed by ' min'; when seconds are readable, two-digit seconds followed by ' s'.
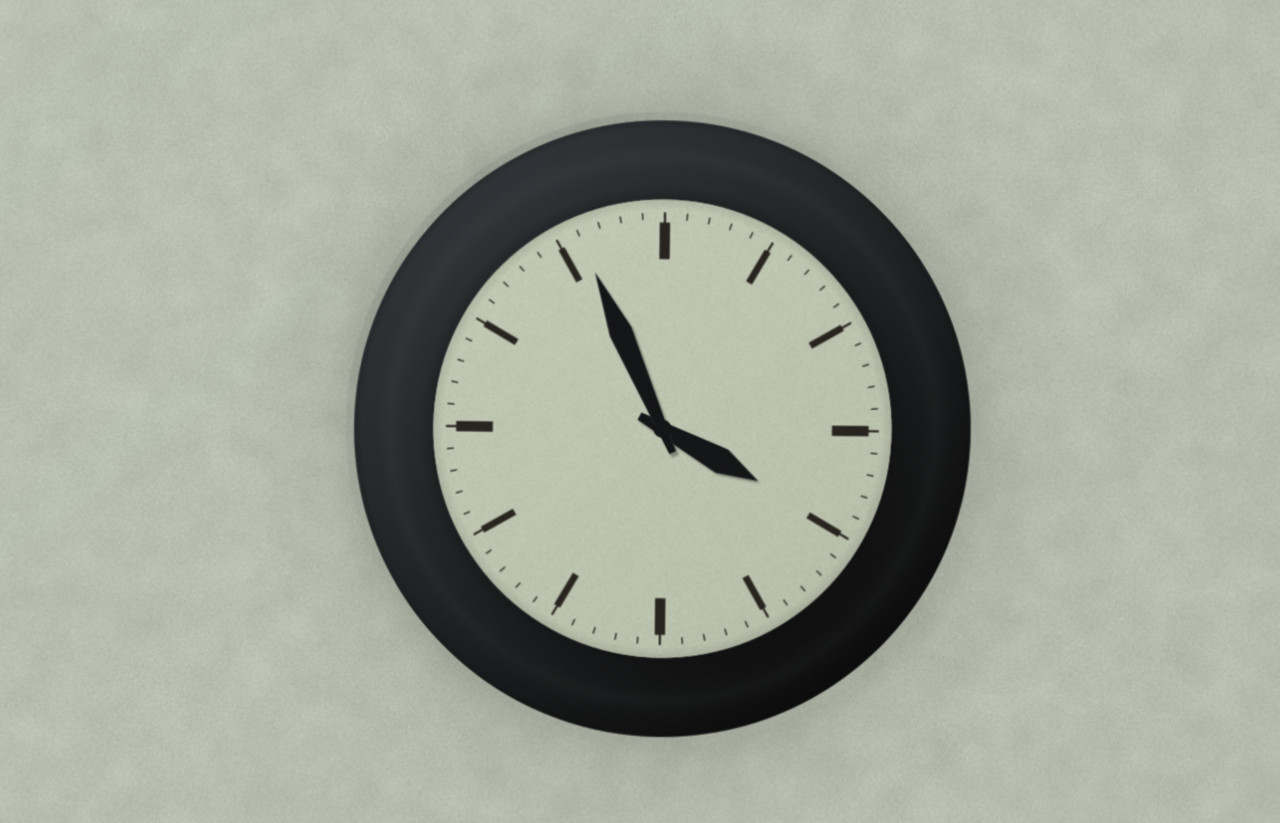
3 h 56 min
